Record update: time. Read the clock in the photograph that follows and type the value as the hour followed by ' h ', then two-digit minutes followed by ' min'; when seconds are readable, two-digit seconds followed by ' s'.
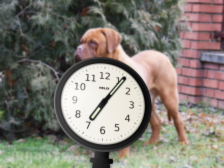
7 h 06 min
